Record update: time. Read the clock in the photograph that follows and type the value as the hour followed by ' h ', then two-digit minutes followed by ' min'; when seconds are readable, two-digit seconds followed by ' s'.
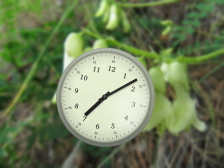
7 h 08 min
